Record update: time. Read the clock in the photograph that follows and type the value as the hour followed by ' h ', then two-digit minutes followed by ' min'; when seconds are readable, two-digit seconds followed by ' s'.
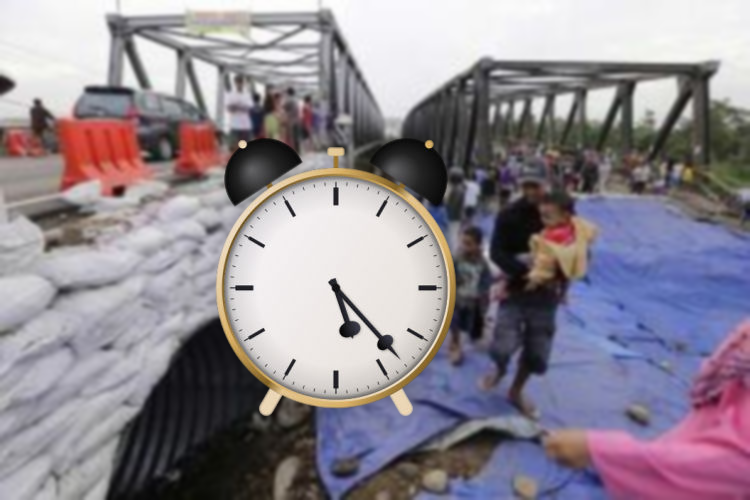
5 h 23 min
